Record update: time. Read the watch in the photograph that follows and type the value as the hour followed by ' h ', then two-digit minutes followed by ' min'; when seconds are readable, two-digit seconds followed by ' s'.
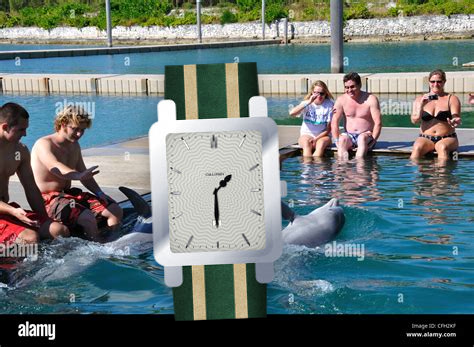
1 h 30 min
